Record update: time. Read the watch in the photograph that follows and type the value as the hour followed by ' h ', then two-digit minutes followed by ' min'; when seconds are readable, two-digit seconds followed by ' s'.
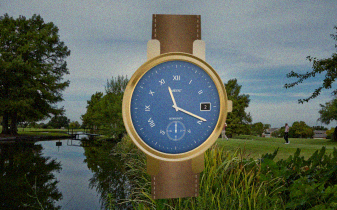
11 h 19 min
